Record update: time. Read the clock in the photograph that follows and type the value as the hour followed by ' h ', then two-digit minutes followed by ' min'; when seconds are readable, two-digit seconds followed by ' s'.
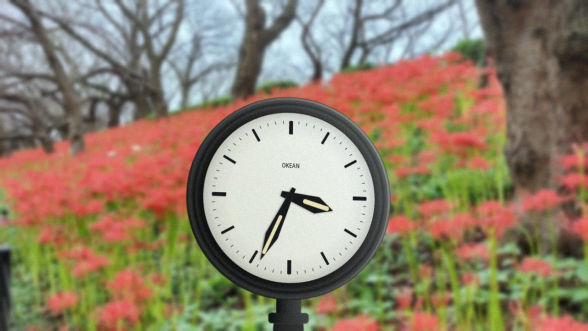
3 h 34 min
